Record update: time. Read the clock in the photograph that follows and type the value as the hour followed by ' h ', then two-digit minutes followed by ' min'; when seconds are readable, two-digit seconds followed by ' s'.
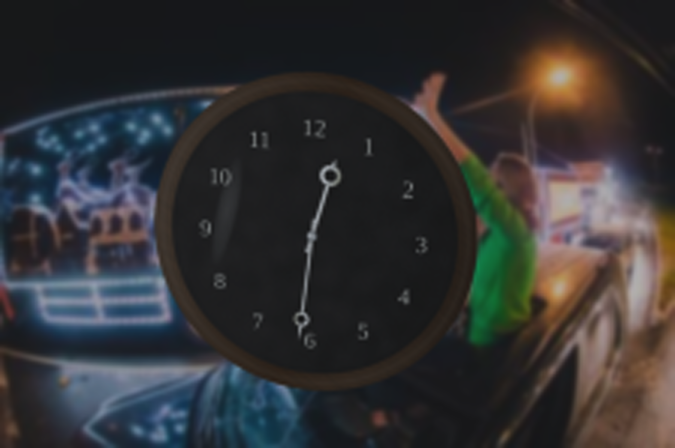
12 h 31 min
